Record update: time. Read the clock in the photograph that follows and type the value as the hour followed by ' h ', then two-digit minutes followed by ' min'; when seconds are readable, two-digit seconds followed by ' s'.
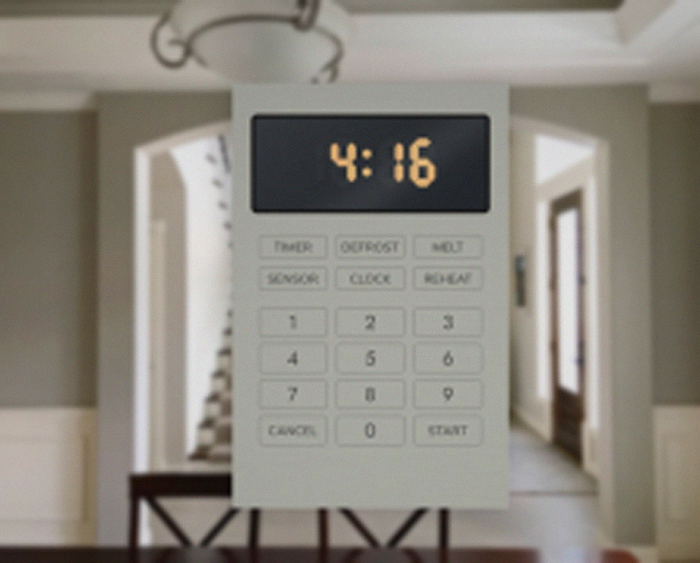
4 h 16 min
